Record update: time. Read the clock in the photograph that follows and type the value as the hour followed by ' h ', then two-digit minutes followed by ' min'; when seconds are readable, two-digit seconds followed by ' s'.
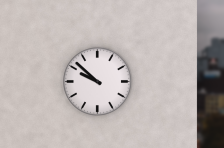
9 h 52 min
